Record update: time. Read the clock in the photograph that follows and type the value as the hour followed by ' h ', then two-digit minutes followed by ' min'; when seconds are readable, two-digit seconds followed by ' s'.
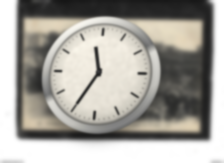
11 h 35 min
